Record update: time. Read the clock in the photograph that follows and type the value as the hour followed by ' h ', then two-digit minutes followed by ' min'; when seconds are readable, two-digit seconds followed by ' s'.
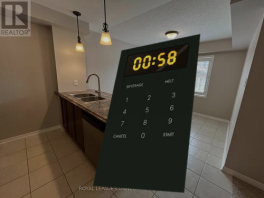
0 h 58 min
